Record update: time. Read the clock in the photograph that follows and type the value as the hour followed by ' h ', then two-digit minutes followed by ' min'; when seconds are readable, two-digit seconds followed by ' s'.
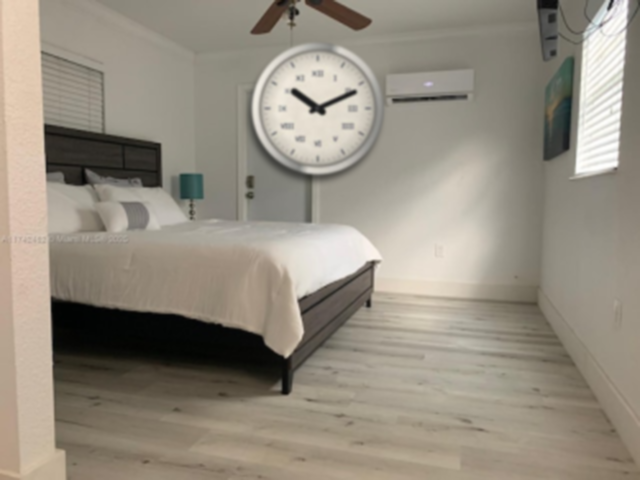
10 h 11 min
